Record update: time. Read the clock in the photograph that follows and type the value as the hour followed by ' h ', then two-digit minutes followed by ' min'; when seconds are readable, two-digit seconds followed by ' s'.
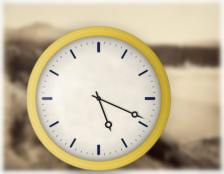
5 h 19 min
